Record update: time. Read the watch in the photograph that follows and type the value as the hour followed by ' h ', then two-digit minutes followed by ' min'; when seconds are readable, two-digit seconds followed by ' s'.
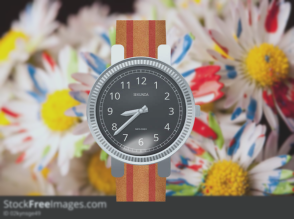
8 h 38 min
